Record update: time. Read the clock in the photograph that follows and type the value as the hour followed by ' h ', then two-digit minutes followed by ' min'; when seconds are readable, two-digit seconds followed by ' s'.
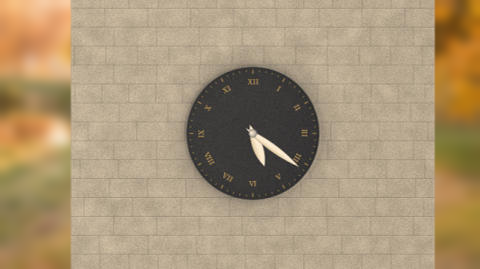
5 h 21 min
